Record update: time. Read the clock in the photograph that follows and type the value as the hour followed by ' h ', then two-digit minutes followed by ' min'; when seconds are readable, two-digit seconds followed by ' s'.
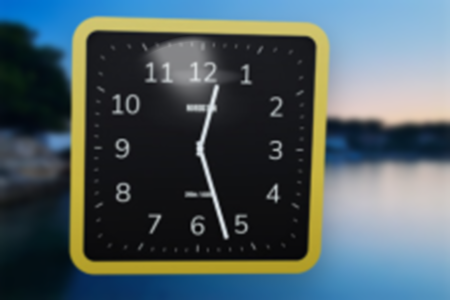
12 h 27 min
